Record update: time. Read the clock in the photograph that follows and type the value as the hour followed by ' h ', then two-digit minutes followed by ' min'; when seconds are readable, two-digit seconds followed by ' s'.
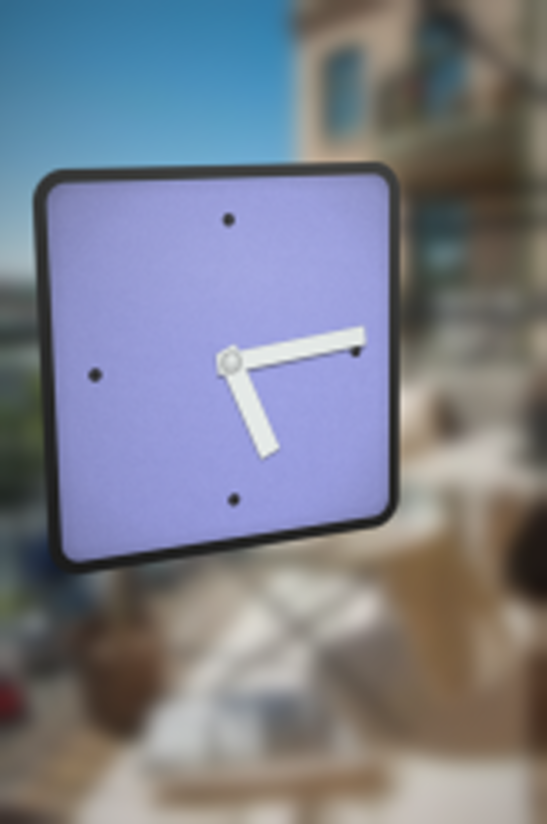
5 h 14 min
